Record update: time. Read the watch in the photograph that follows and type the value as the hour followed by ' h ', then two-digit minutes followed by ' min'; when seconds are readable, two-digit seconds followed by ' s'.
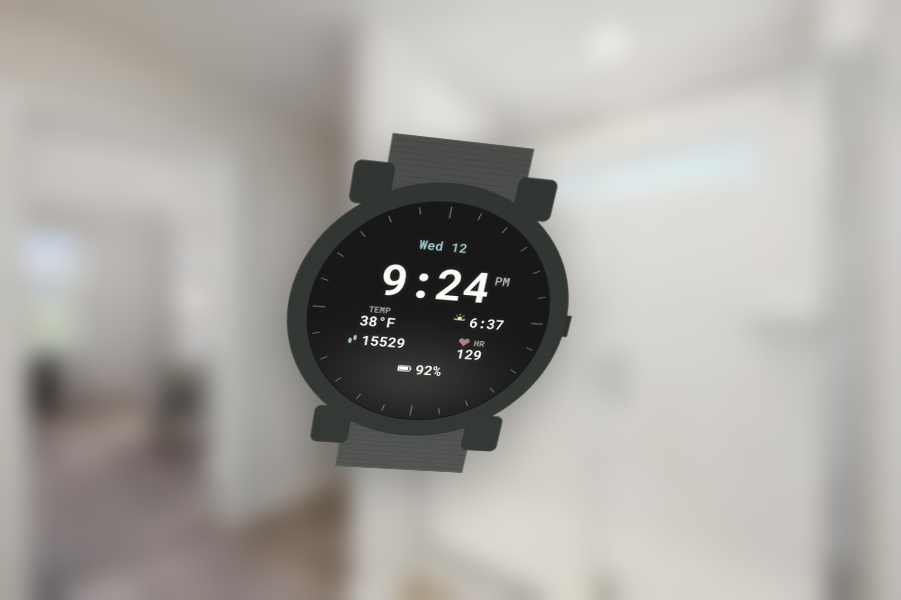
9 h 24 min
